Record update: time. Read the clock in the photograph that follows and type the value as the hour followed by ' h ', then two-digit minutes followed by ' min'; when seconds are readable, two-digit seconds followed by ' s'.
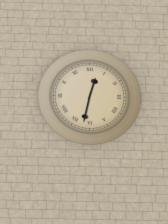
12 h 32 min
